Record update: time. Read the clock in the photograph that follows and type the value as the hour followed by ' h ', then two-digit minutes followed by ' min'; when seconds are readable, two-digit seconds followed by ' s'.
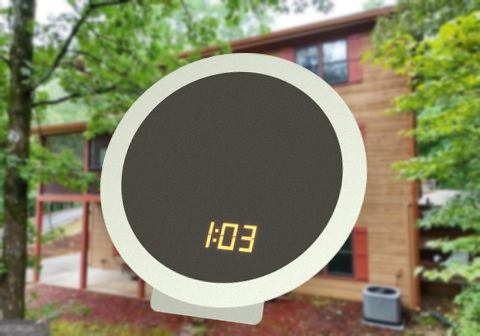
1 h 03 min
